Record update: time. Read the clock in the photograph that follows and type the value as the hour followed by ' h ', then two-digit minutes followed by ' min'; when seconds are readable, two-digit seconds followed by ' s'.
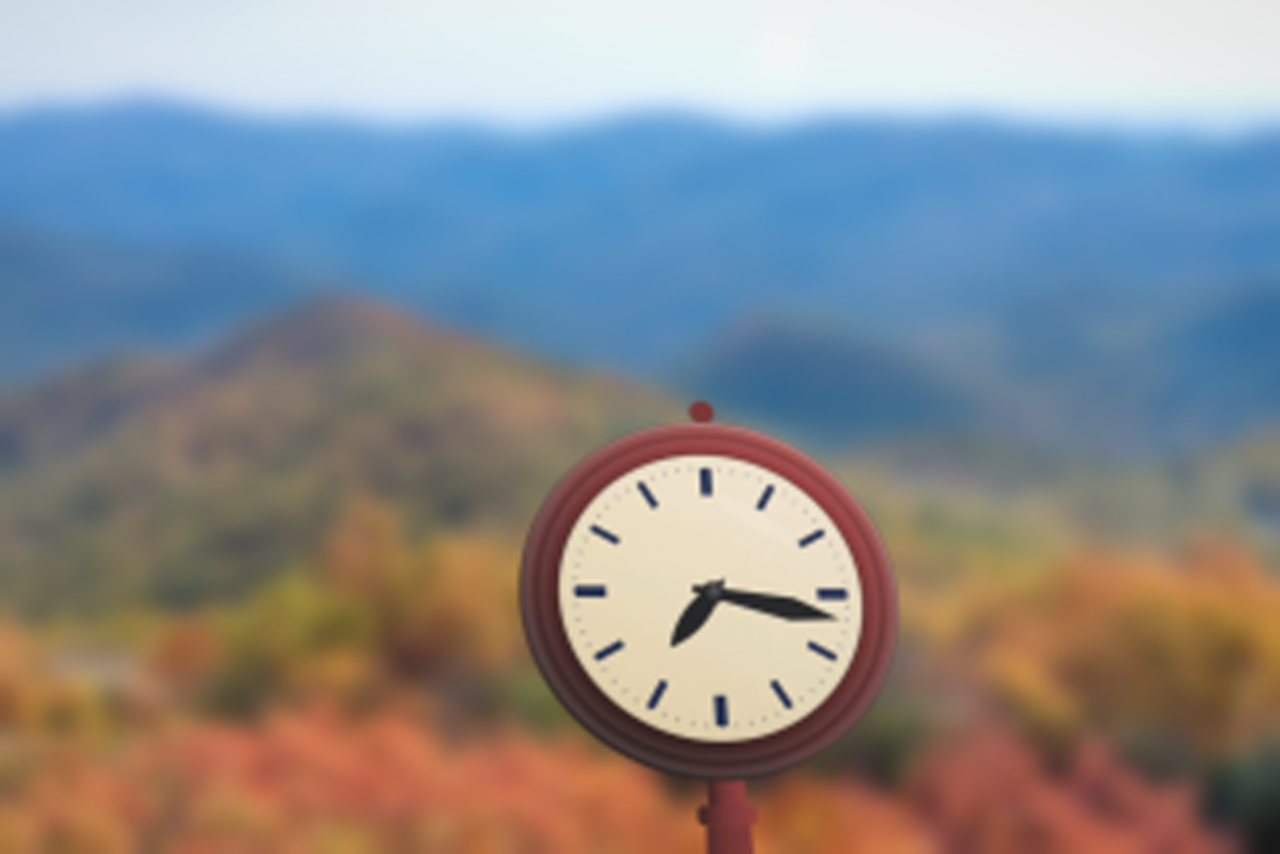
7 h 17 min
